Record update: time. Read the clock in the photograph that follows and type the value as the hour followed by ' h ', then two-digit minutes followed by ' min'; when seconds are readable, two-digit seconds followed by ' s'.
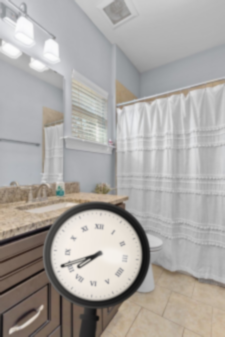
7 h 41 min
